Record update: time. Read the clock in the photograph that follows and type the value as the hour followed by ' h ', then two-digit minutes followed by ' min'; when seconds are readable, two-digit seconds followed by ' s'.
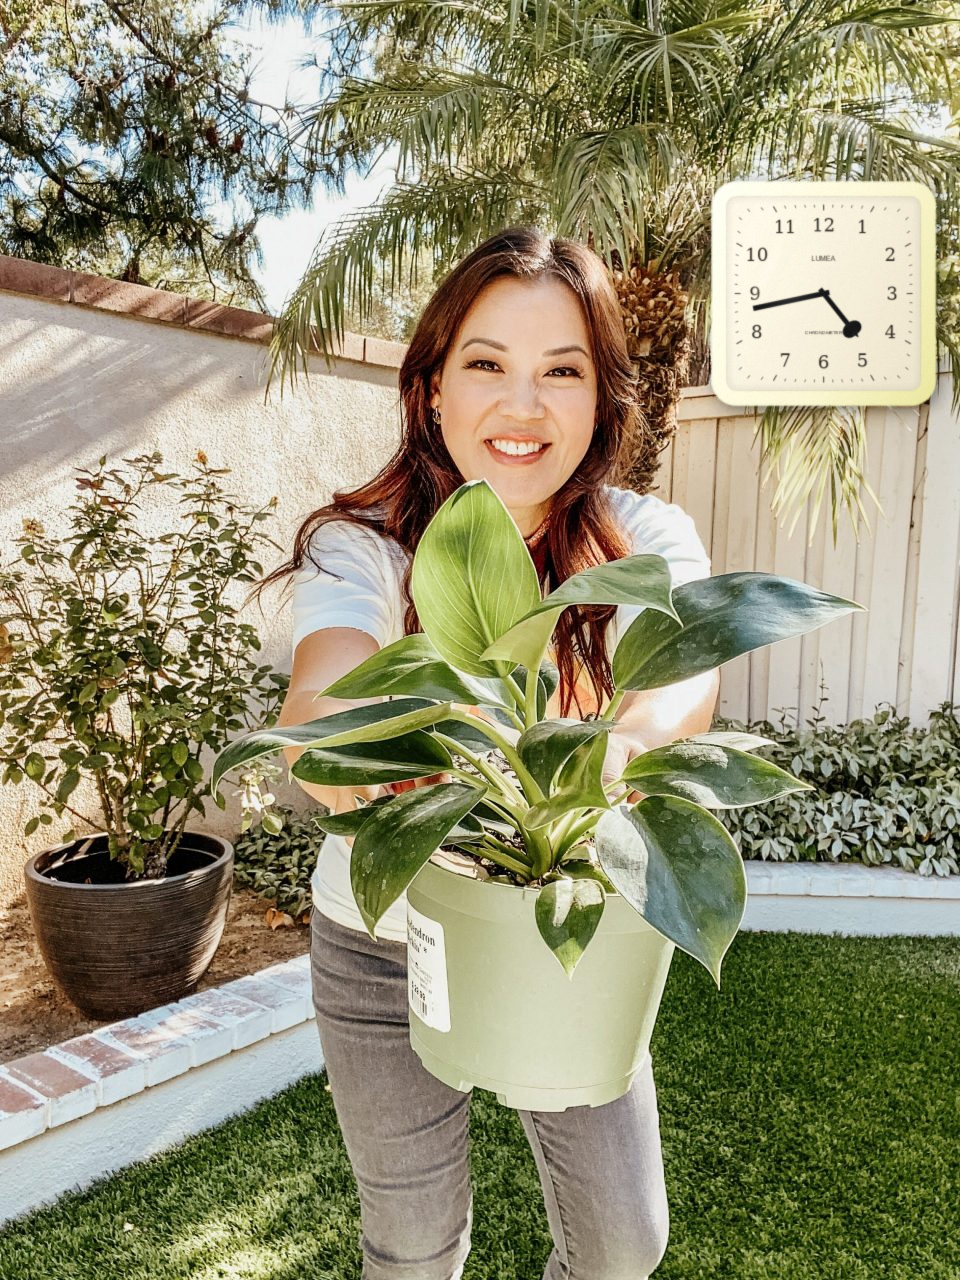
4 h 43 min
